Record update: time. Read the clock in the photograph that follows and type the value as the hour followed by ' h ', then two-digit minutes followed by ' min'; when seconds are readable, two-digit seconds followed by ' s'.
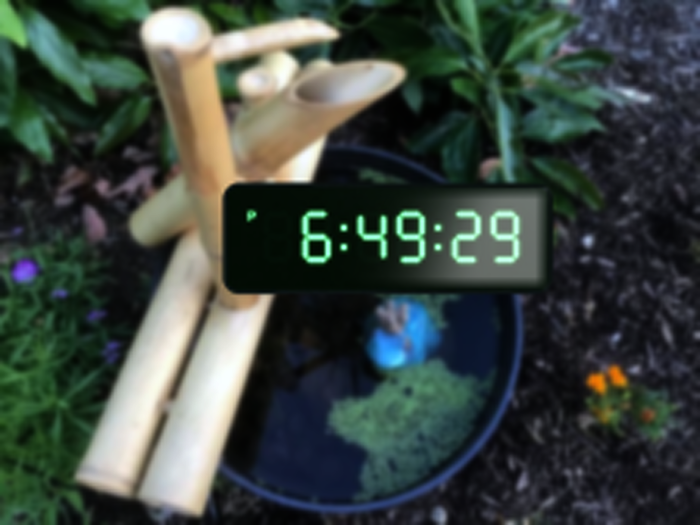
6 h 49 min 29 s
